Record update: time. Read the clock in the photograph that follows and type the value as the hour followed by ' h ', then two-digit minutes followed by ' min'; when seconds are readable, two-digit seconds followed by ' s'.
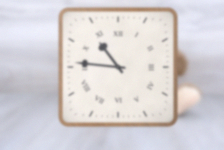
10 h 46 min
